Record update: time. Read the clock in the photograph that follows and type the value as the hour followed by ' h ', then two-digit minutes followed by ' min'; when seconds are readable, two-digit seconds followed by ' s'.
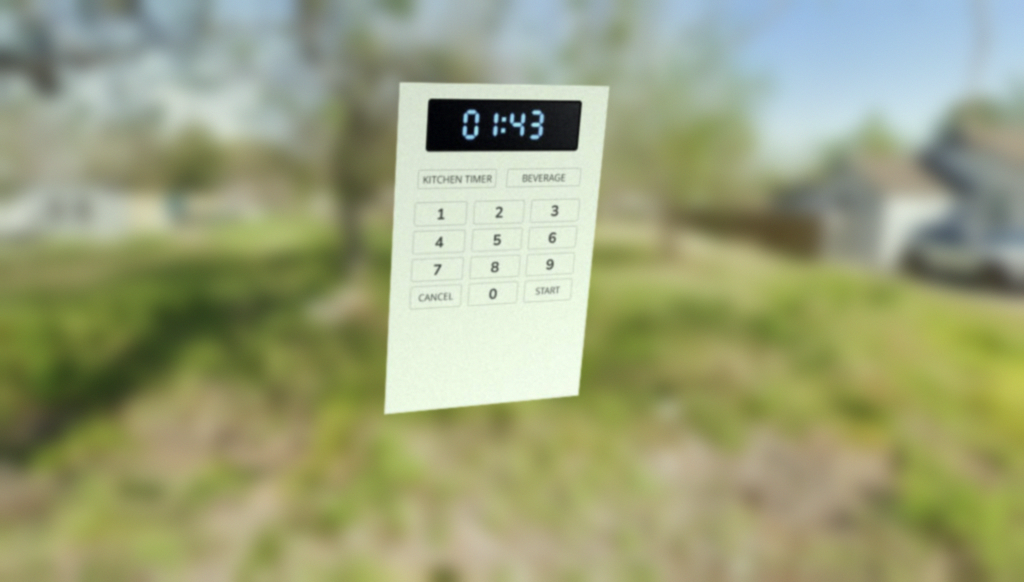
1 h 43 min
